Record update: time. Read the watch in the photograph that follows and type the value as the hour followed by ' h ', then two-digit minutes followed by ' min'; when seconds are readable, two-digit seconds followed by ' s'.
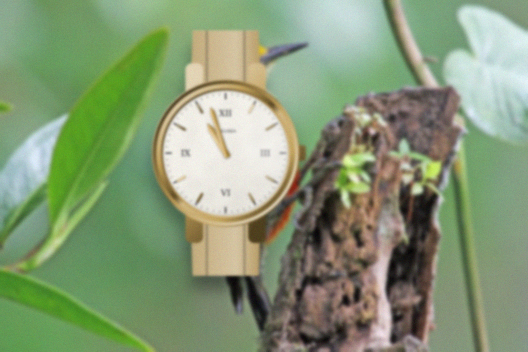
10 h 57 min
